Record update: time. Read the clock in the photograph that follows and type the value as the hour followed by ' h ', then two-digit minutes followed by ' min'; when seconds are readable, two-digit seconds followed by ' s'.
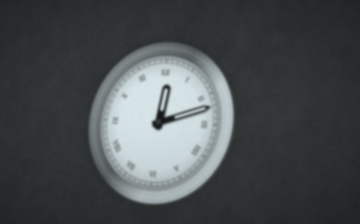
12 h 12 min
